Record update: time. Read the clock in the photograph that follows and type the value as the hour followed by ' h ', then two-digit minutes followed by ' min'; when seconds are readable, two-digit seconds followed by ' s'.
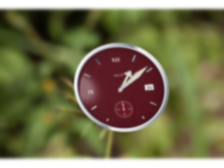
1 h 09 min
